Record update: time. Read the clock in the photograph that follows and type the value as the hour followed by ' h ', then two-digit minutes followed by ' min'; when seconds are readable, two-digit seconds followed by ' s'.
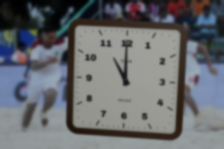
11 h 00 min
